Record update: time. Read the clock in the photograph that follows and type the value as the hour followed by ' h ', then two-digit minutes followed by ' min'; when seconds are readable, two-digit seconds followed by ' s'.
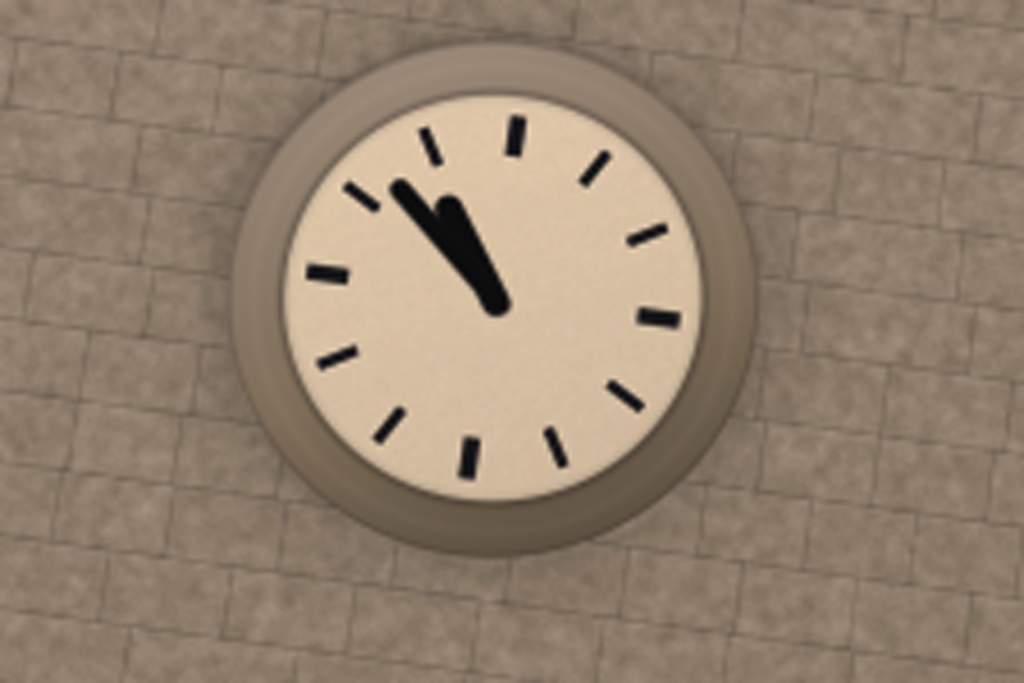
10 h 52 min
